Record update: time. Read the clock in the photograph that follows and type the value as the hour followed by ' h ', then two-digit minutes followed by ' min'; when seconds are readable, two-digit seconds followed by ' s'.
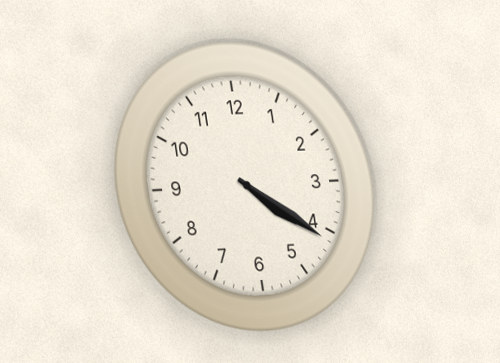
4 h 21 min
